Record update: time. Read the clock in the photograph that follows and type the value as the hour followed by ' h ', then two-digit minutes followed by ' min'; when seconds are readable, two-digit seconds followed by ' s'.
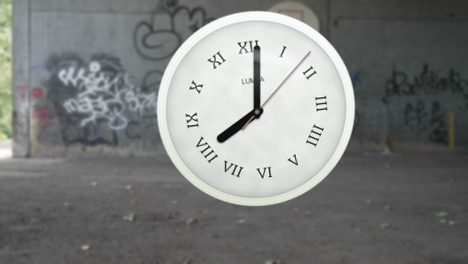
8 h 01 min 08 s
